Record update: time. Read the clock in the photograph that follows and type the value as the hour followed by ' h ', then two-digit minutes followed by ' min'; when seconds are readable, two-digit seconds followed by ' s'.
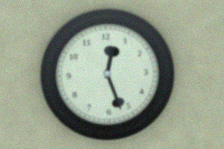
12 h 27 min
